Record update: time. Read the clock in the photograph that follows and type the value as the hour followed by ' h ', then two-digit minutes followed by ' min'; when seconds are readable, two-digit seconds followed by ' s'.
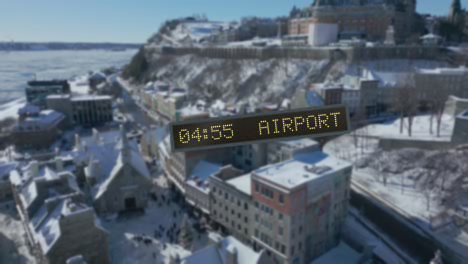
4 h 55 min
